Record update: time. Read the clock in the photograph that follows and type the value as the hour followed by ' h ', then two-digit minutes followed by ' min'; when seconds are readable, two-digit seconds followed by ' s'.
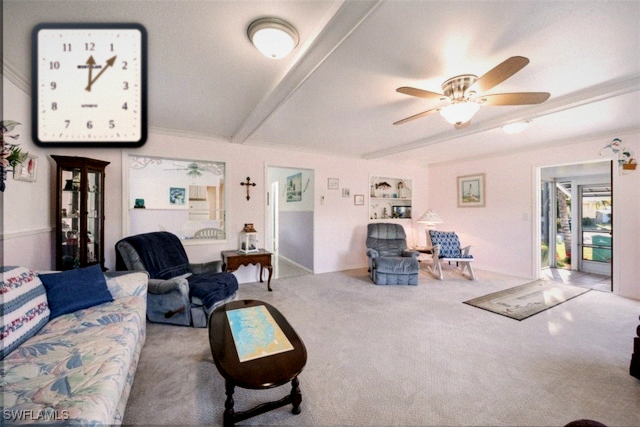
12 h 07 min
